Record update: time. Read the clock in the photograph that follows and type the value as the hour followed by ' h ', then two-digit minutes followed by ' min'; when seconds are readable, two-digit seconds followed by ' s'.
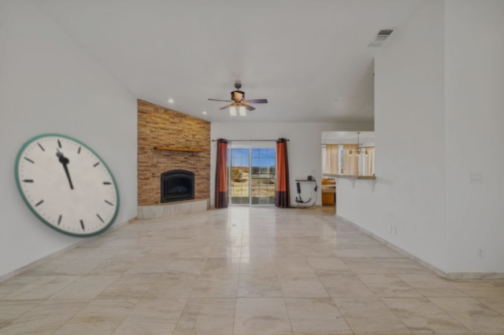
11 h 59 min
